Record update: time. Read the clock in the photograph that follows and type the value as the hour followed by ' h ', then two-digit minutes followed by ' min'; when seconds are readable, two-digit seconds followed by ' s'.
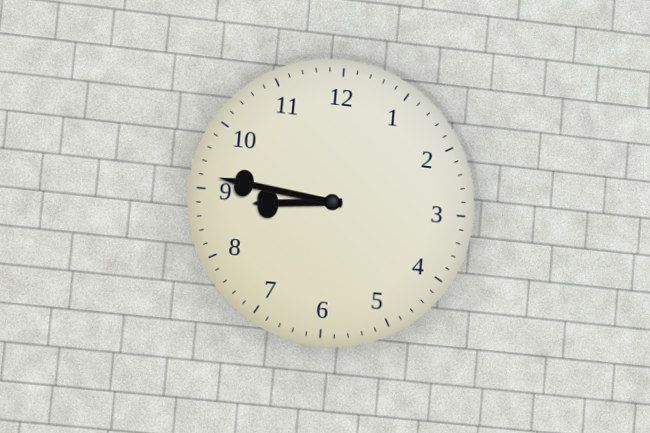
8 h 46 min
